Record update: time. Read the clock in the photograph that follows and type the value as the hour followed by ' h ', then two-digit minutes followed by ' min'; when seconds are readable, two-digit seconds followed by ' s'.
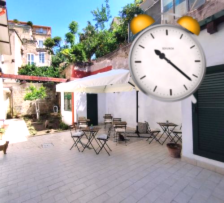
10 h 22 min
